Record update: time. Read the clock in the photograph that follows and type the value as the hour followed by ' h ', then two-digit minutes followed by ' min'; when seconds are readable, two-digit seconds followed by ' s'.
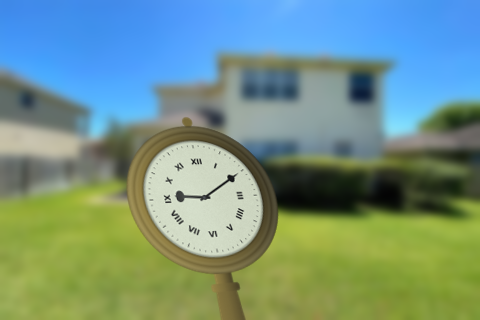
9 h 10 min
